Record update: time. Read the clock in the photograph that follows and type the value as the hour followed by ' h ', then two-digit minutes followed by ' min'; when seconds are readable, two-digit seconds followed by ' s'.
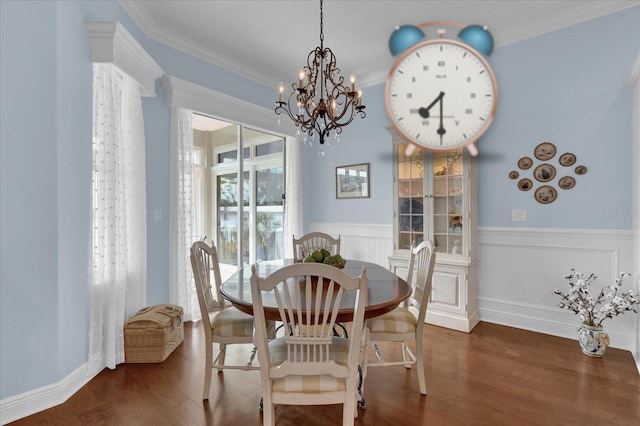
7 h 30 min
